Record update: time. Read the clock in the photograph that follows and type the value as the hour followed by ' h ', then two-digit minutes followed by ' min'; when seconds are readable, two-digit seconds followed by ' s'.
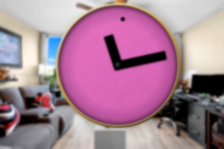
11 h 12 min
